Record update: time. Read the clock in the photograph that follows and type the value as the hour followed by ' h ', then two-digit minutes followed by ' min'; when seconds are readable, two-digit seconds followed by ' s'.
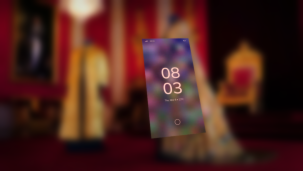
8 h 03 min
